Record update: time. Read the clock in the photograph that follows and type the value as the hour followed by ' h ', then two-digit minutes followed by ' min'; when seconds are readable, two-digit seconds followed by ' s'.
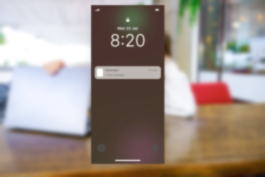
8 h 20 min
